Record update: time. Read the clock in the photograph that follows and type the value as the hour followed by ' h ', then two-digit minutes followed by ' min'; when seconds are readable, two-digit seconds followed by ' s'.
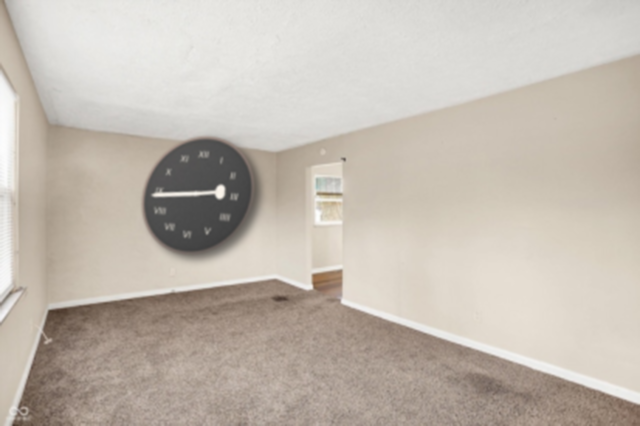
2 h 44 min
